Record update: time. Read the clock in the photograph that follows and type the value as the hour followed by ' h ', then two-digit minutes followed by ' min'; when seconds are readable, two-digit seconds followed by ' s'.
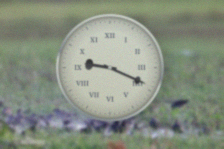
9 h 19 min
